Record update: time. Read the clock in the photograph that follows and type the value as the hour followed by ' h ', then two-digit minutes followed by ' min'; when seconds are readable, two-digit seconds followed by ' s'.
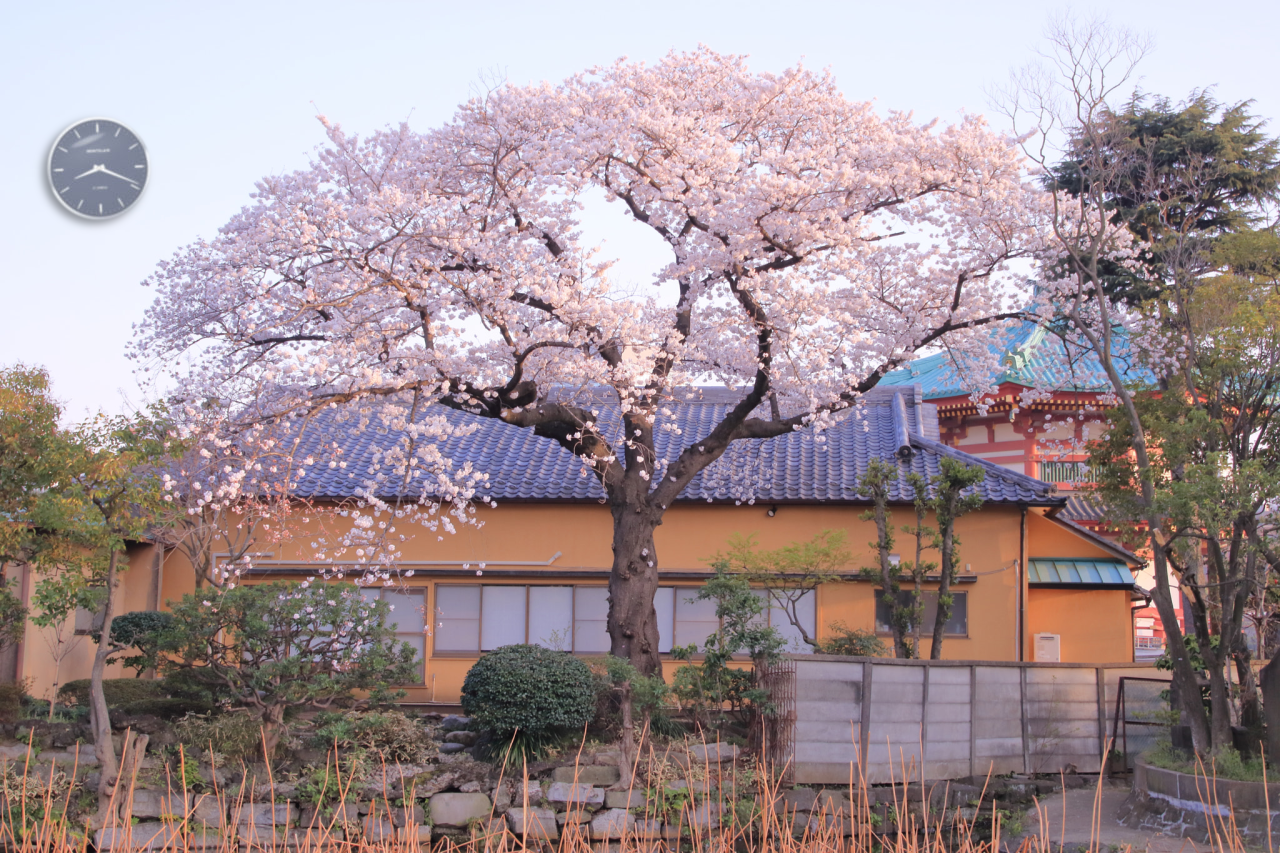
8 h 19 min
